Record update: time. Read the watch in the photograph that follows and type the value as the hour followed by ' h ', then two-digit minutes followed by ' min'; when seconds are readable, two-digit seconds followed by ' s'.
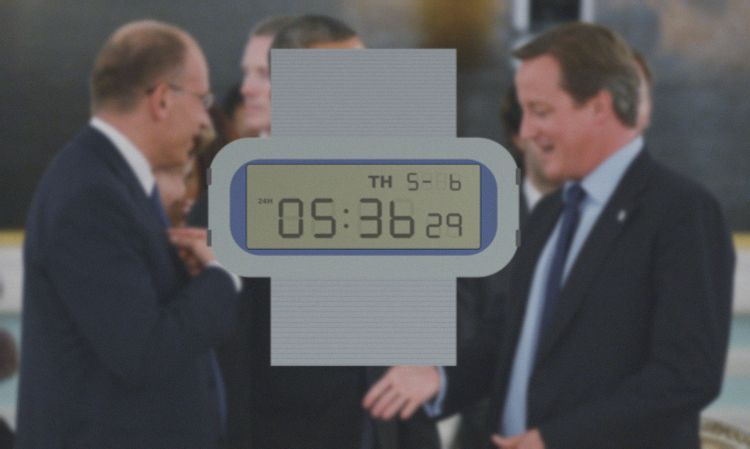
5 h 36 min 29 s
